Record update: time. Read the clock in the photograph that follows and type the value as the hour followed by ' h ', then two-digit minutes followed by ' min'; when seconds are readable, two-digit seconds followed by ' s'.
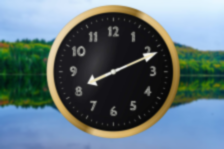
8 h 11 min
